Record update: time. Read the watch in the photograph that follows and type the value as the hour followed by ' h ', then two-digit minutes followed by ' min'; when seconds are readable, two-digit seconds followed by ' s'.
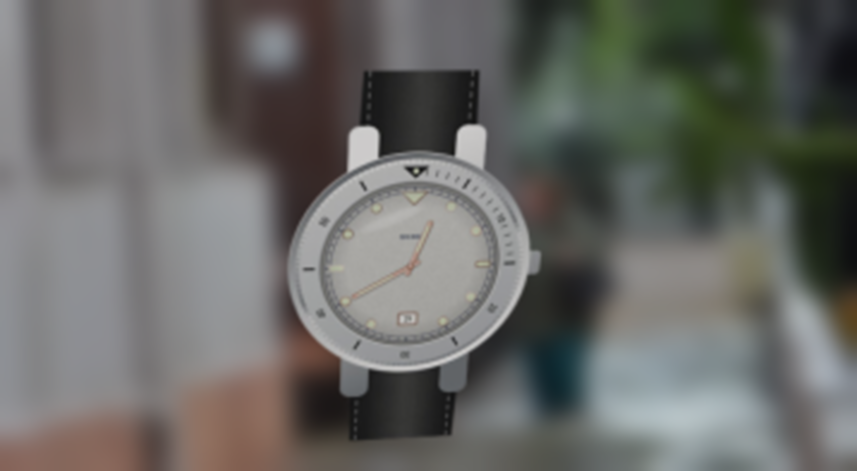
12 h 40 min
